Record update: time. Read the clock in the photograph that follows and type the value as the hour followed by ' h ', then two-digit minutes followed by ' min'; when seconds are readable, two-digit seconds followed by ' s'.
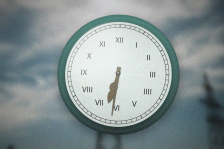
6 h 31 min
